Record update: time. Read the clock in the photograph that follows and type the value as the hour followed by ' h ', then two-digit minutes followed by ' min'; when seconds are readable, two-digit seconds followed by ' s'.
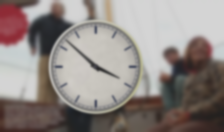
3 h 52 min
